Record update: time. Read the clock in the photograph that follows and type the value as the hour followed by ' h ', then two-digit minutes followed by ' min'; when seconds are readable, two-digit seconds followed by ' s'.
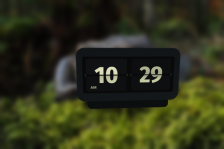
10 h 29 min
